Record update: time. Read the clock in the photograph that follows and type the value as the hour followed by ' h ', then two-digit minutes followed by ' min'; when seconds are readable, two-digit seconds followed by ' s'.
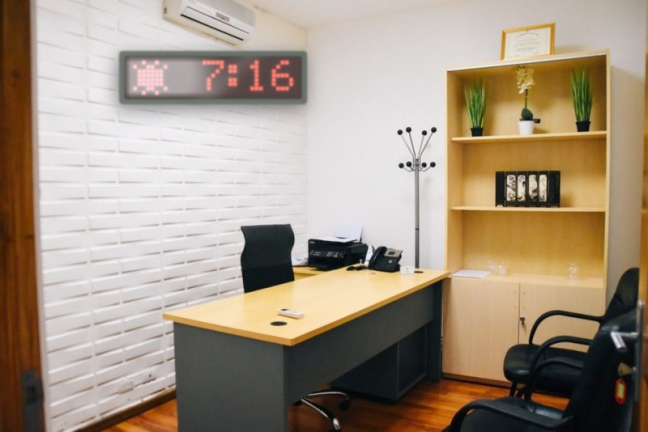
7 h 16 min
